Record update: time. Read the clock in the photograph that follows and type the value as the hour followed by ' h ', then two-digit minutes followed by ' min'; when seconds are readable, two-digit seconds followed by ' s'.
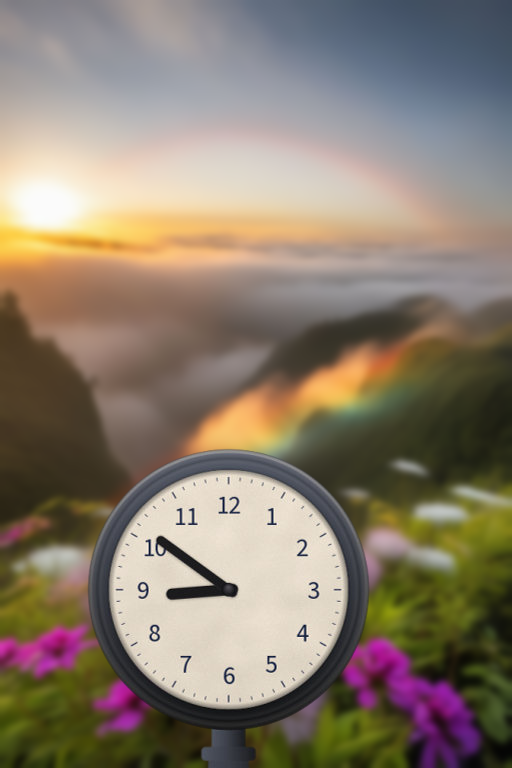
8 h 51 min
